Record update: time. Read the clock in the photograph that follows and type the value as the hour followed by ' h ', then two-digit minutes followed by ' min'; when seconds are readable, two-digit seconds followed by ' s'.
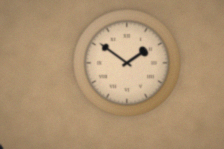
1 h 51 min
